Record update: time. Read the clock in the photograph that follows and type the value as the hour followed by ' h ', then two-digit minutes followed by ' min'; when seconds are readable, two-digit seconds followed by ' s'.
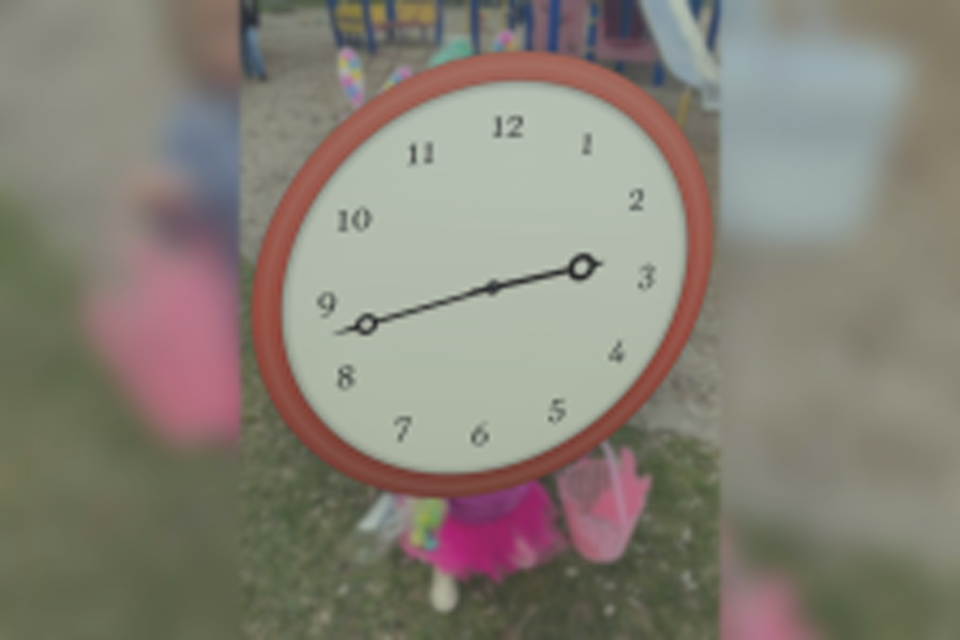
2 h 43 min
